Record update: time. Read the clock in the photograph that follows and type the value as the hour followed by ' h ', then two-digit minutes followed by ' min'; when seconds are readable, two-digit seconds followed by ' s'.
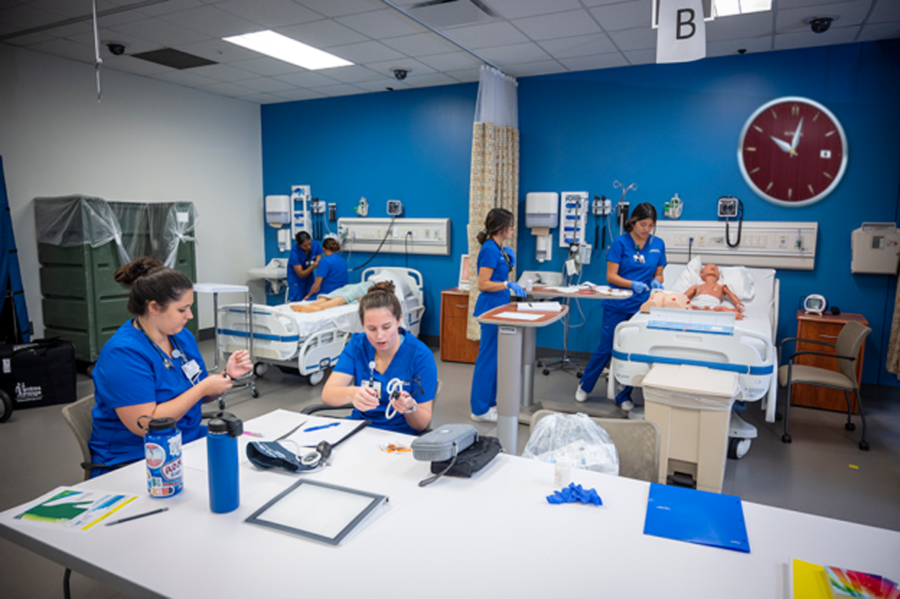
10 h 02 min
